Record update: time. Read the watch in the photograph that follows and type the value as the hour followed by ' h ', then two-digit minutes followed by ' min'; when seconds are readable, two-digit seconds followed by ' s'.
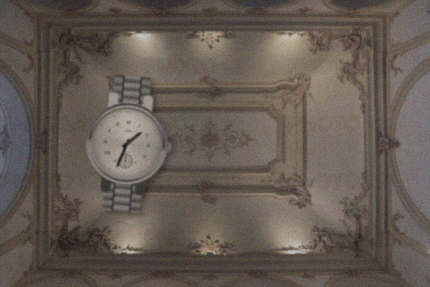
1 h 33 min
